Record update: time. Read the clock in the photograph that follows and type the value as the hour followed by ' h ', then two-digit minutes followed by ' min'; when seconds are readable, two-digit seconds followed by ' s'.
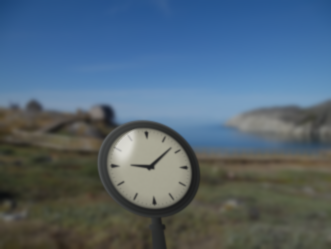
9 h 08 min
